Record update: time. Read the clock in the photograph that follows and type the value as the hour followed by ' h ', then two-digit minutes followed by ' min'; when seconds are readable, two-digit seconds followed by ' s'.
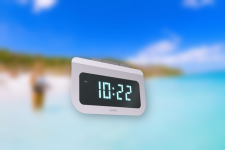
10 h 22 min
